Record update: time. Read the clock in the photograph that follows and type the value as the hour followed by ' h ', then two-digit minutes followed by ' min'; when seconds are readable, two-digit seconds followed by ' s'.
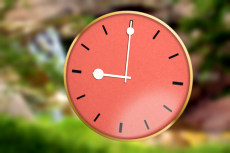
9 h 00 min
